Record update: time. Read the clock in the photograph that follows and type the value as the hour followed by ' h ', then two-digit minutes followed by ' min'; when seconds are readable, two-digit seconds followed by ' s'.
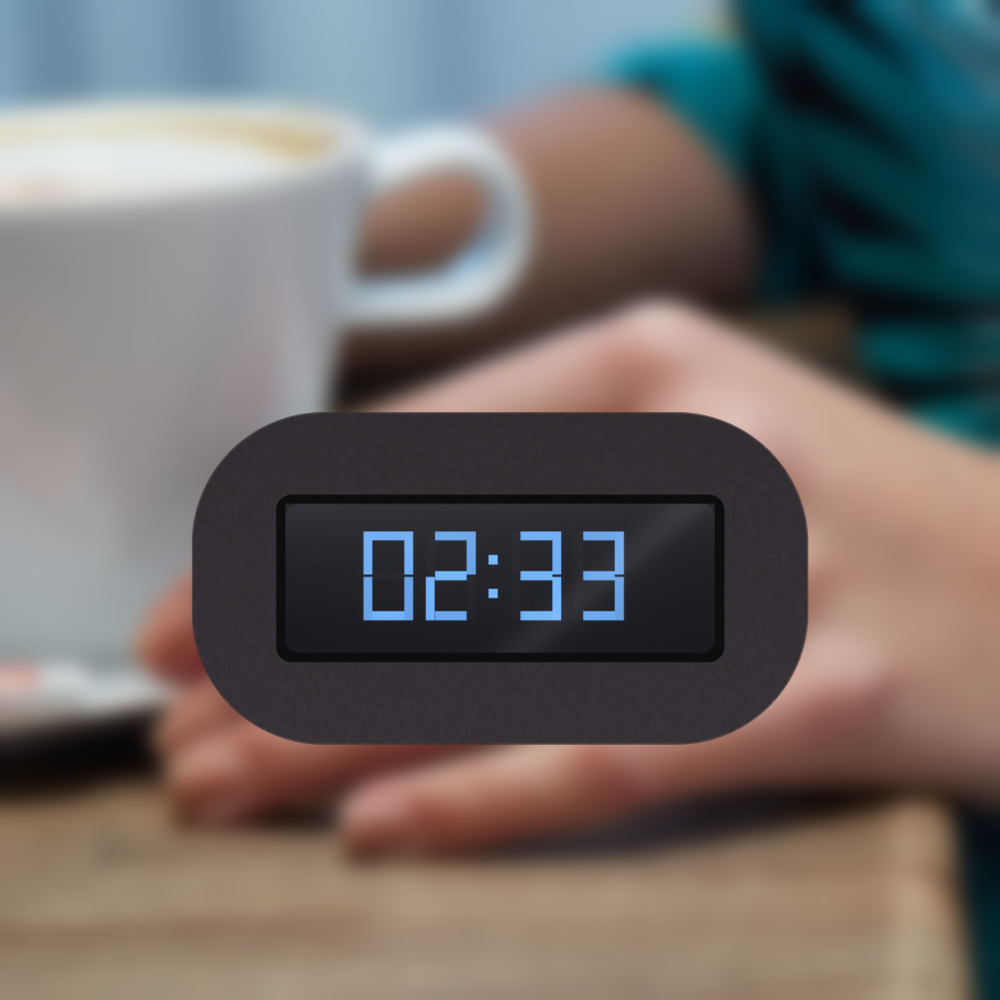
2 h 33 min
